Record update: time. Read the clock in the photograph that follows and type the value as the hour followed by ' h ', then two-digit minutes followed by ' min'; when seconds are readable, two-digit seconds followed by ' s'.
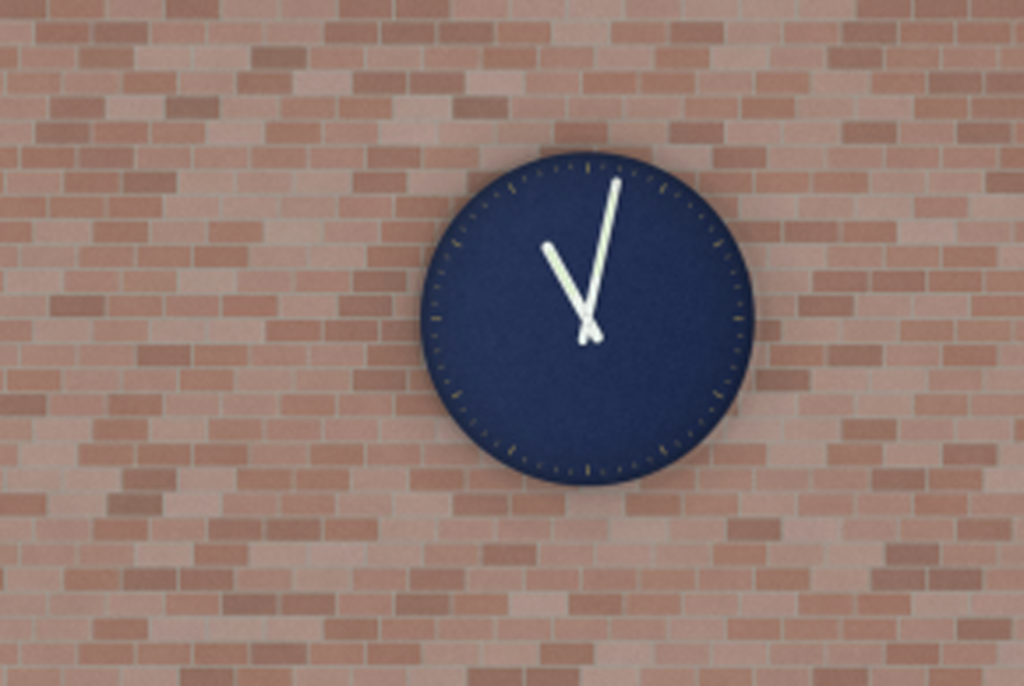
11 h 02 min
